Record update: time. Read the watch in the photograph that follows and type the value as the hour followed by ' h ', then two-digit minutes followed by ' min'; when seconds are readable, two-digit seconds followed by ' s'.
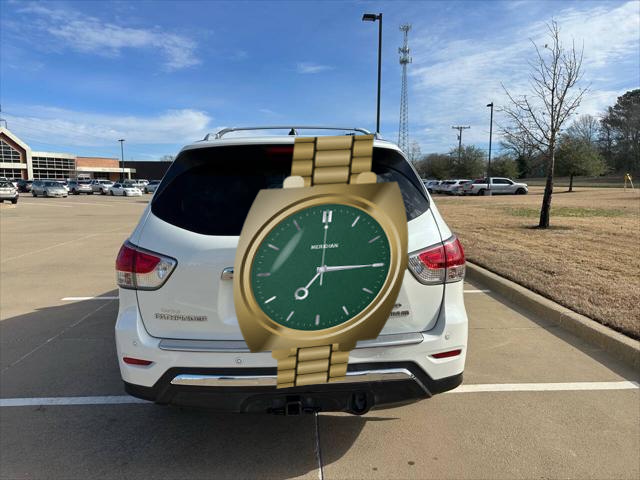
7 h 15 min 00 s
